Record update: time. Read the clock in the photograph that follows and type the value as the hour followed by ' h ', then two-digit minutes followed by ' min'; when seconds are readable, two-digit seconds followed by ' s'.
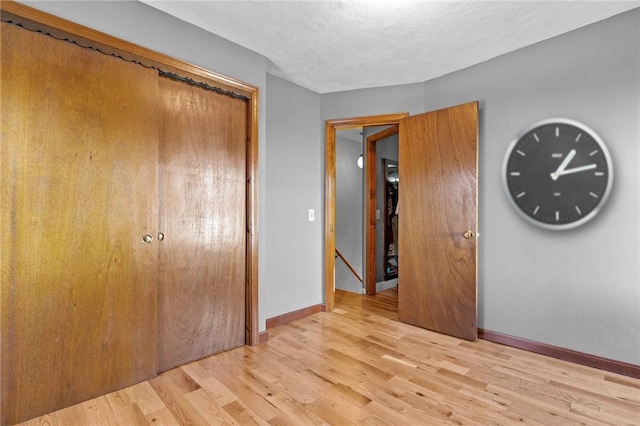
1 h 13 min
